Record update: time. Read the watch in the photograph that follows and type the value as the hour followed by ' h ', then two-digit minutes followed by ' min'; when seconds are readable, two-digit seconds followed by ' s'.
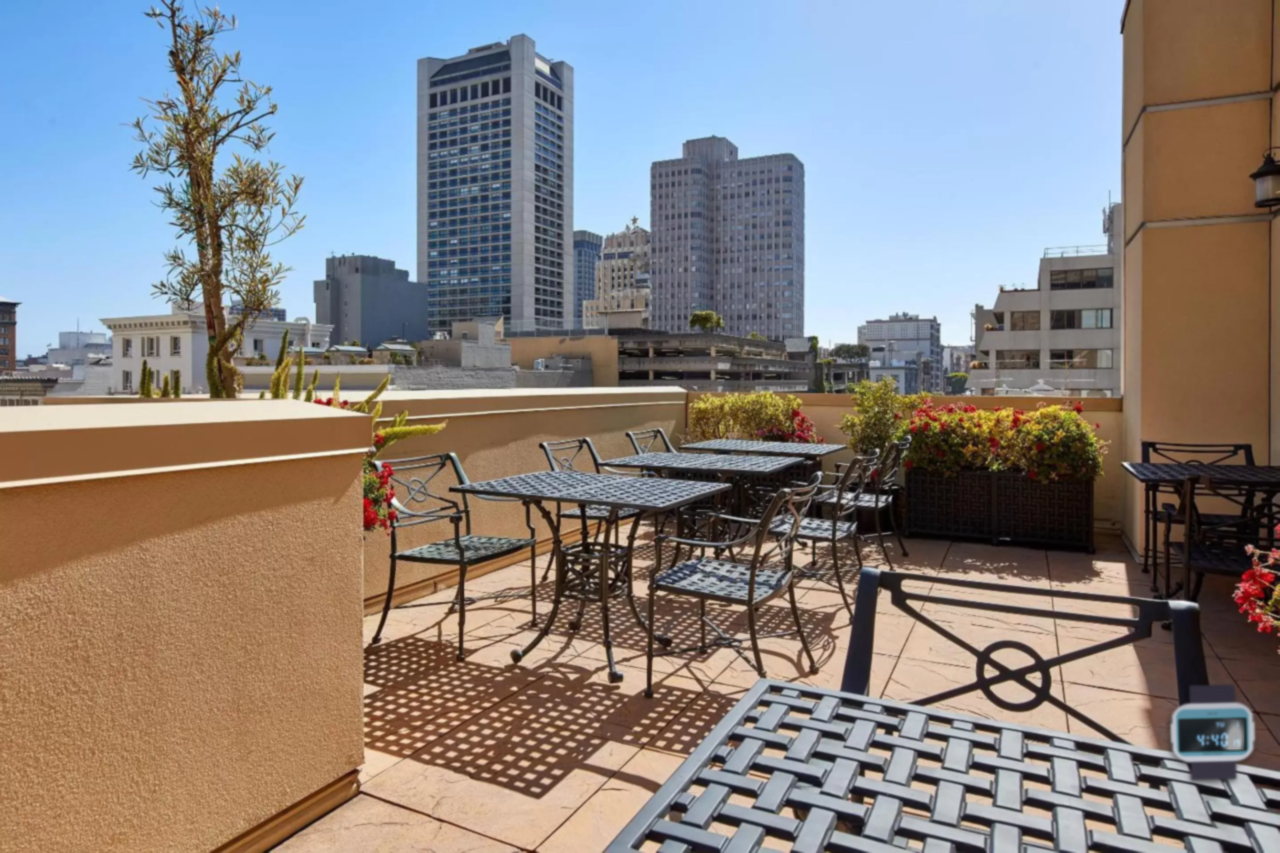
4 h 40 min
